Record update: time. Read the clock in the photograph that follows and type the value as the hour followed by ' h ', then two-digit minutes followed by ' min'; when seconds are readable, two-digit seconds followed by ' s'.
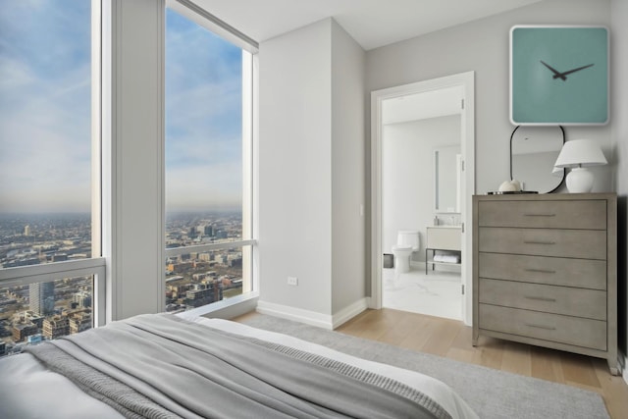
10 h 12 min
